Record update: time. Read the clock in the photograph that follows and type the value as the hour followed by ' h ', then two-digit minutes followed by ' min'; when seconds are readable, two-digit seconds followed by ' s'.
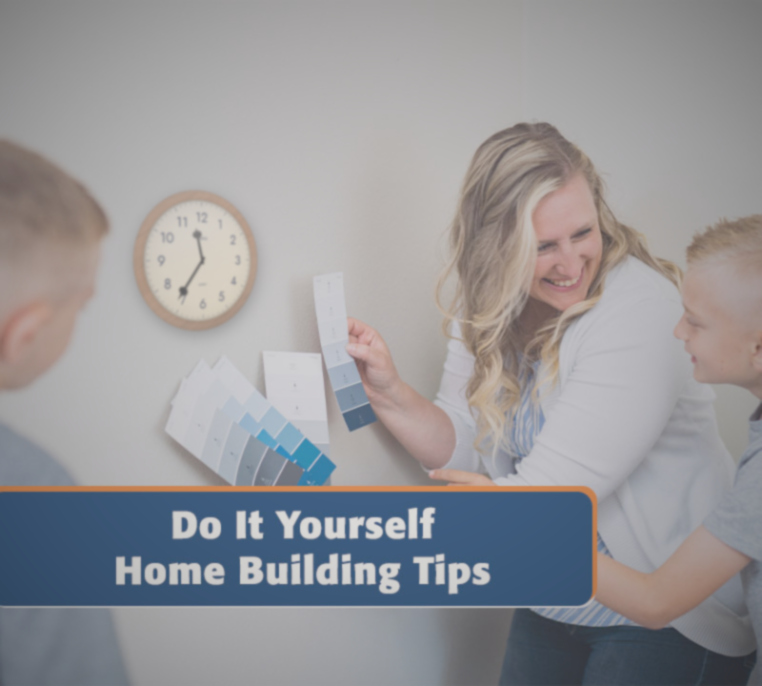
11 h 36 min
